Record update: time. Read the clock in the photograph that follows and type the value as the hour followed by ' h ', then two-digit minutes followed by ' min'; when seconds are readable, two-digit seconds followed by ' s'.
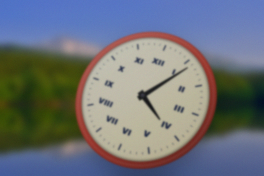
4 h 06 min
